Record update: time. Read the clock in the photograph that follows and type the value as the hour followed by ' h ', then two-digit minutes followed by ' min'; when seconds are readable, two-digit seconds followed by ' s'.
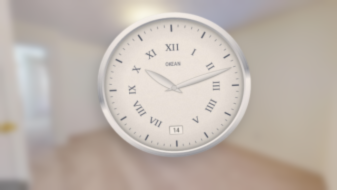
10 h 12 min
